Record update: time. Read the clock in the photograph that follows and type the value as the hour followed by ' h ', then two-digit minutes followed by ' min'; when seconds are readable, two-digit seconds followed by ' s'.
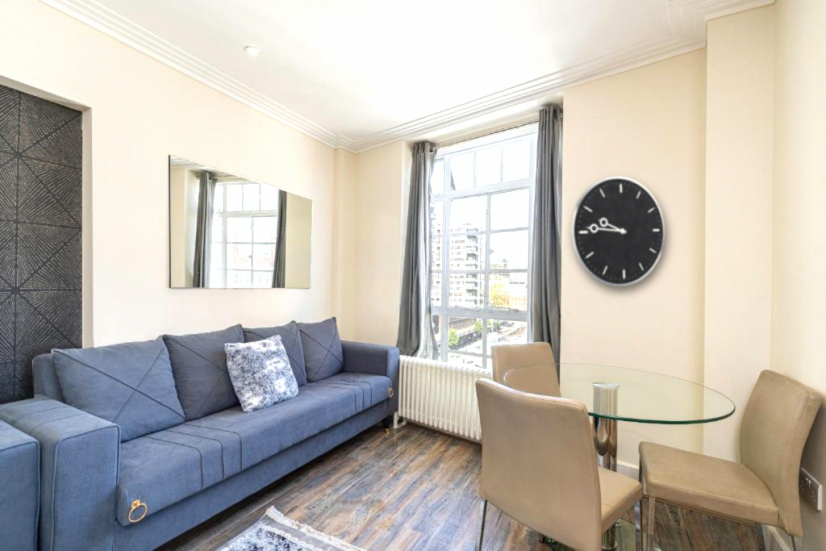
9 h 46 min
